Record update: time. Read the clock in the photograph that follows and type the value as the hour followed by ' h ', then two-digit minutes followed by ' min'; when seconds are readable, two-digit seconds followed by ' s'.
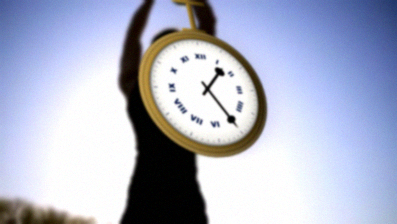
1 h 25 min
